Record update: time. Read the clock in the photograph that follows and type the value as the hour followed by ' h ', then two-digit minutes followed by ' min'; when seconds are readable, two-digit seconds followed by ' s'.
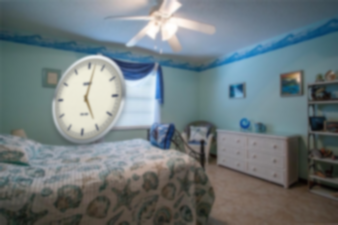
5 h 02 min
